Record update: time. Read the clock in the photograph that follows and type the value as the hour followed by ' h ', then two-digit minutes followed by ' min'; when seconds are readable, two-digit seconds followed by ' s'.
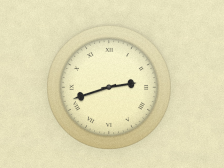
2 h 42 min
